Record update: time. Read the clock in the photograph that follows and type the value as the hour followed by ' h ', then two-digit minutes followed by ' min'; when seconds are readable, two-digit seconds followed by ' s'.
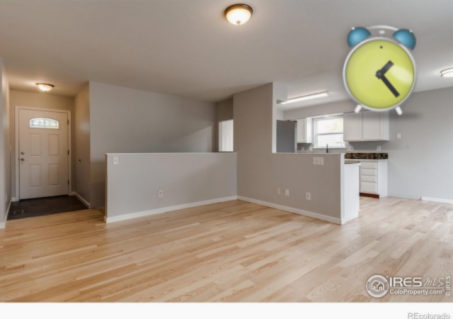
1 h 23 min
